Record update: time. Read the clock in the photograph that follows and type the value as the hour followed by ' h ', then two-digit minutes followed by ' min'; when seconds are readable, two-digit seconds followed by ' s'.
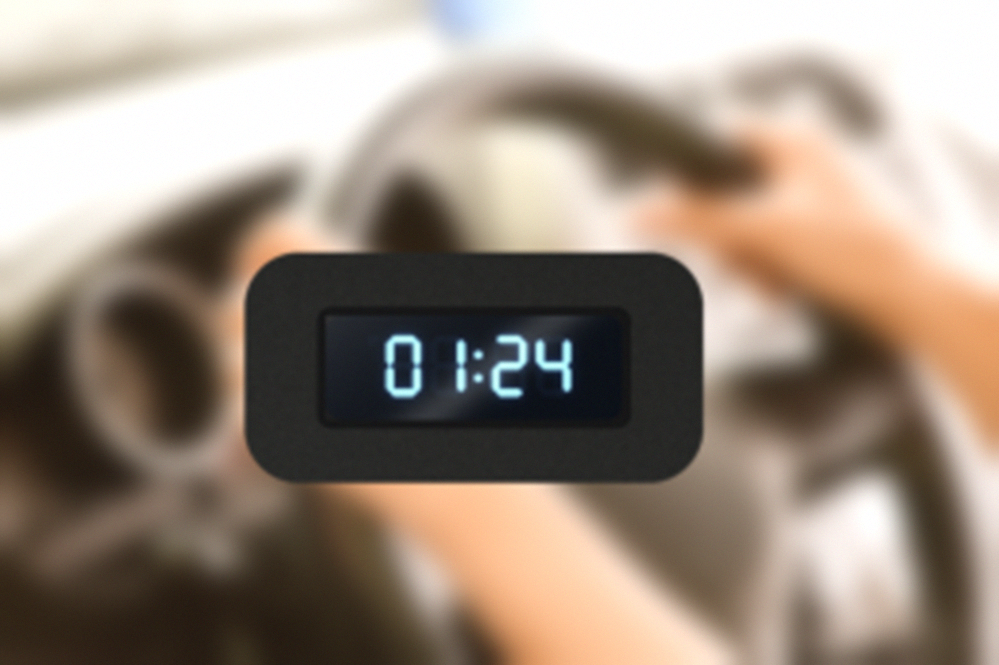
1 h 24 min
